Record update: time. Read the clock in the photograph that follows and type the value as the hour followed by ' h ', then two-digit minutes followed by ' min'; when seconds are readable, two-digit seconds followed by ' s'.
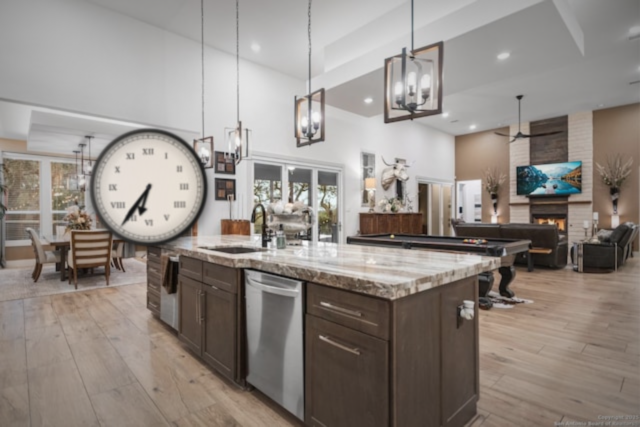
6 h 36 min
